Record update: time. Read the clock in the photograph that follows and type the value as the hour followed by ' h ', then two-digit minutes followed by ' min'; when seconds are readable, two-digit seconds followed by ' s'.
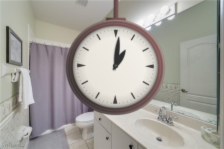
1 h 01 min
